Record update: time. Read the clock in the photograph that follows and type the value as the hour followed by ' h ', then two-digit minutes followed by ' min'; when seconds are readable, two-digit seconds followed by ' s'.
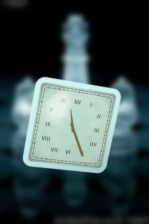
11 h 25 min
